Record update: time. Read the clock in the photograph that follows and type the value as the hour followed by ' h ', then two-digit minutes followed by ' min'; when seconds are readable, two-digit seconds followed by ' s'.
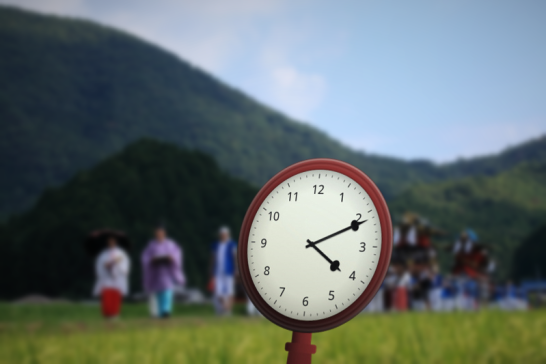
4 h 11 min
